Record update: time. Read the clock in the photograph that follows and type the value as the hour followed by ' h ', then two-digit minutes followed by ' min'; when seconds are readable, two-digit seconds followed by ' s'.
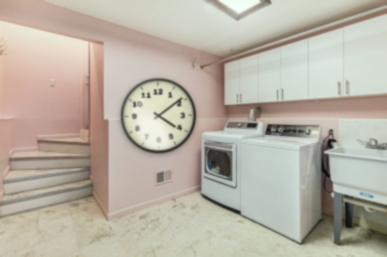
4 h 09 min
